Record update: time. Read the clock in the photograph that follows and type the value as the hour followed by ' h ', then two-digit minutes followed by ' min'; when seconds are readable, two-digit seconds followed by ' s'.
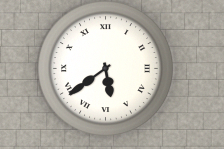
5 h 39 min
